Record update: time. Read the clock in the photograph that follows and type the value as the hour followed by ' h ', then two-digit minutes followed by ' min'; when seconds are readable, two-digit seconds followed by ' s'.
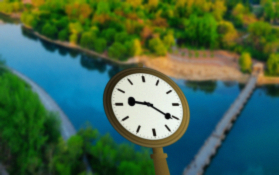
9 h 21 min
